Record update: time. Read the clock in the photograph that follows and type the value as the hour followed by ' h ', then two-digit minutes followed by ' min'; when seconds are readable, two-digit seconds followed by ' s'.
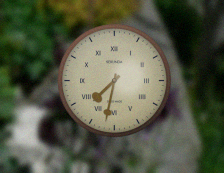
7 h 32 min
